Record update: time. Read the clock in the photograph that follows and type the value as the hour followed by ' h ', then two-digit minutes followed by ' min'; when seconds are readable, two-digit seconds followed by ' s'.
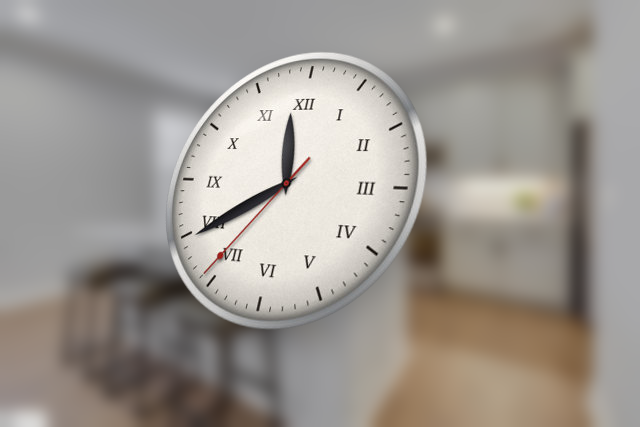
11 h 39 min 36 s
